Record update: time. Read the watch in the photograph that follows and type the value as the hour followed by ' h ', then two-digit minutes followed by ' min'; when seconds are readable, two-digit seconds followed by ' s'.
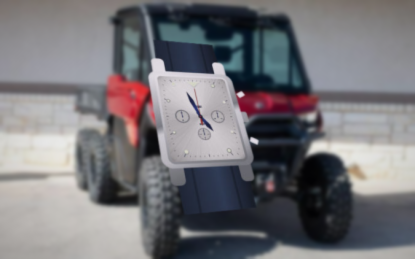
4 h 57 min
